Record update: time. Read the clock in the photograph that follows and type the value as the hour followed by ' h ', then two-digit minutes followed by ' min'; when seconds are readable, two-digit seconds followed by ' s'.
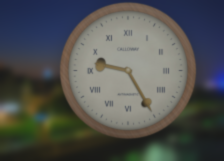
9 h 25 min
